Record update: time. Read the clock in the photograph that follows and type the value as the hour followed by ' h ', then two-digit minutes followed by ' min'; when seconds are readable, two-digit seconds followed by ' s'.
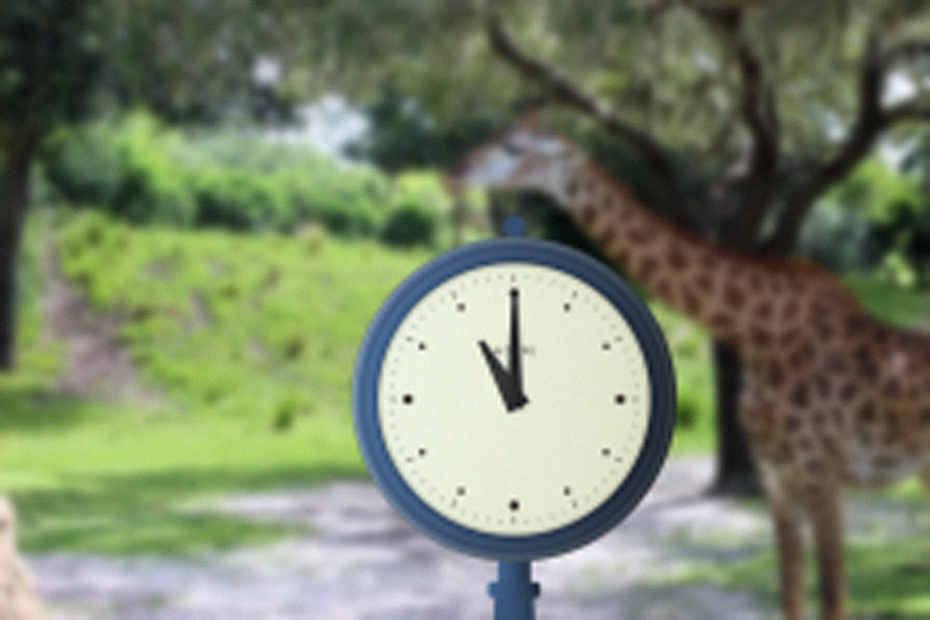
11 h 00 min
